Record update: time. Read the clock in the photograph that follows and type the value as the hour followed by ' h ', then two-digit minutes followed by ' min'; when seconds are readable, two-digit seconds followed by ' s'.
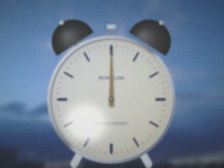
12 h 00 min
